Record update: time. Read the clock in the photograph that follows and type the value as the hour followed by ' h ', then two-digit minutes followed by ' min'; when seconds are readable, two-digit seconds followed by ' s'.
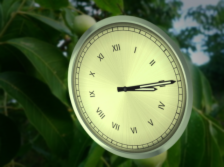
3 h 15 min
